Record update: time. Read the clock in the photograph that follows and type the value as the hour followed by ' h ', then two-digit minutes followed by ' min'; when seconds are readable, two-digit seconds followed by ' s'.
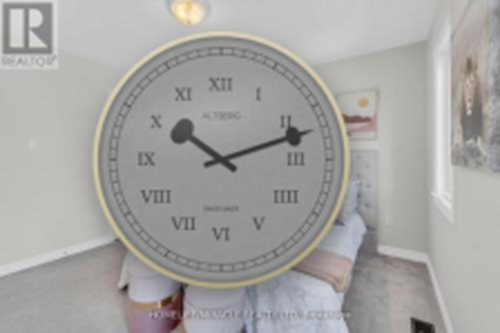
10 h 12 min
